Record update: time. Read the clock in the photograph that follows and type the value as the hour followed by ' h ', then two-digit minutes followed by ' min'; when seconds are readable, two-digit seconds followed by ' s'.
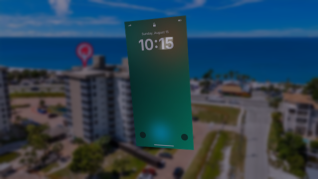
10 h 15 min
